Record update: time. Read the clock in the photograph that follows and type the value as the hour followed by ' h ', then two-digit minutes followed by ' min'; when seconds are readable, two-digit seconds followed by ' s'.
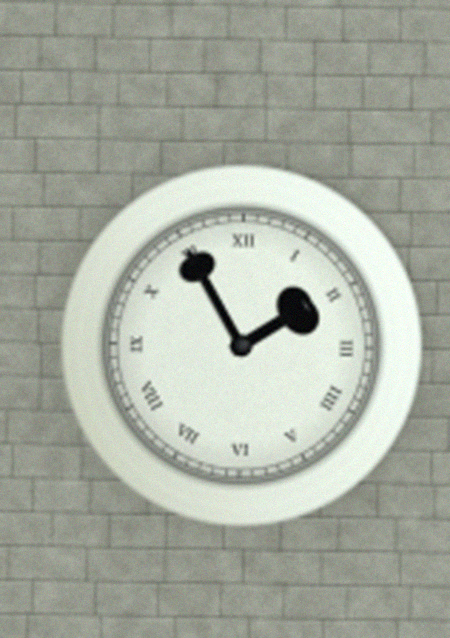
1 h 55 min
